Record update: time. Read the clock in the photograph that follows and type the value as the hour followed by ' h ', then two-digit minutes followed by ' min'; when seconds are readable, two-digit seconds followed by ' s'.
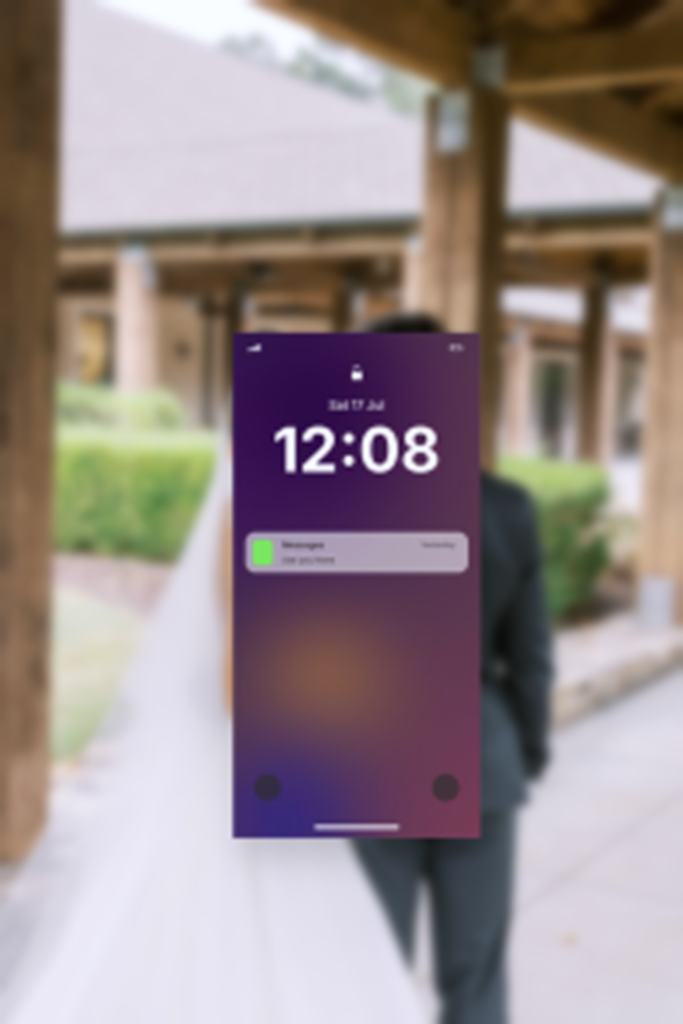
12 h 08 min
